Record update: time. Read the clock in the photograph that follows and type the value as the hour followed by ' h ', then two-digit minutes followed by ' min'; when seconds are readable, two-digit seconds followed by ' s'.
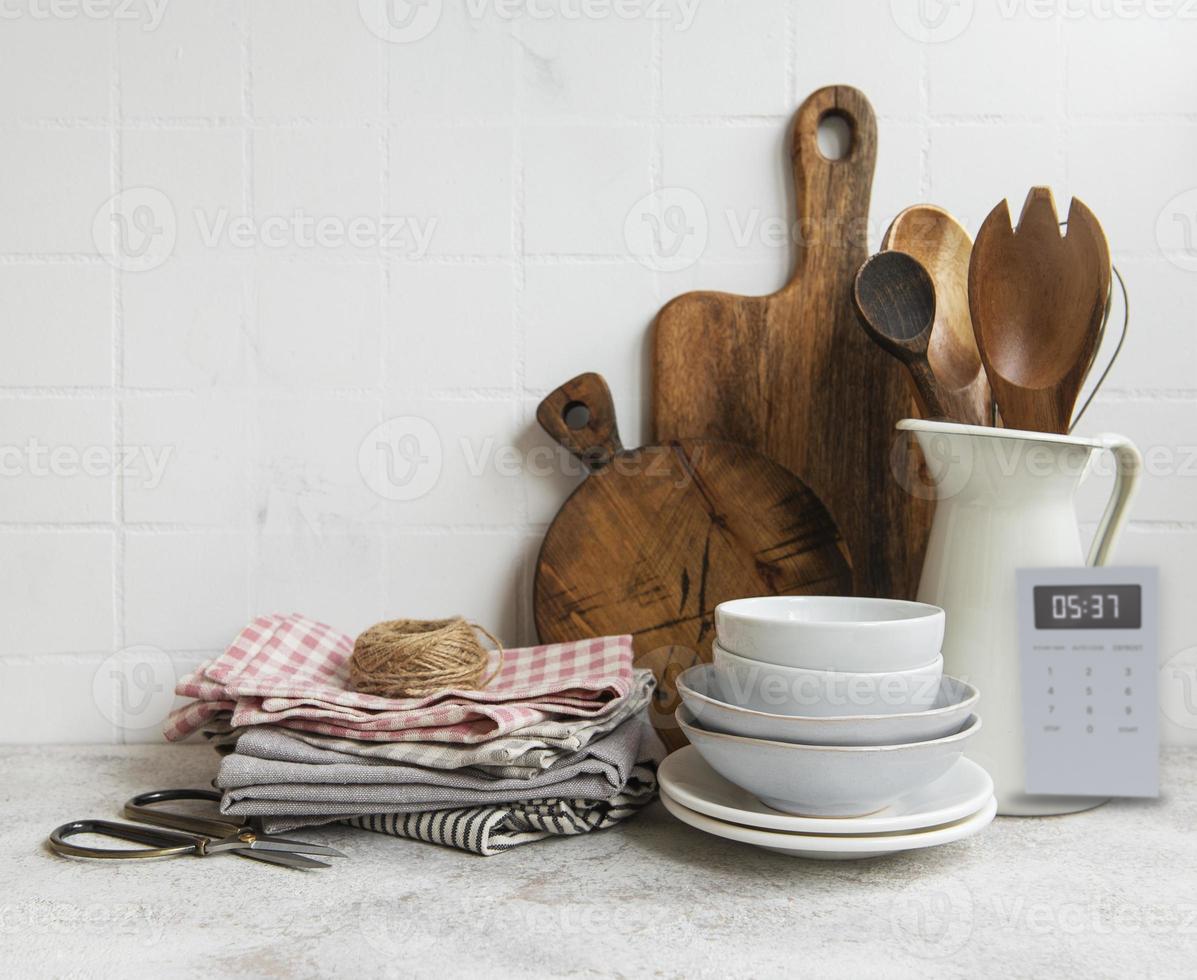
5 h 37 min
